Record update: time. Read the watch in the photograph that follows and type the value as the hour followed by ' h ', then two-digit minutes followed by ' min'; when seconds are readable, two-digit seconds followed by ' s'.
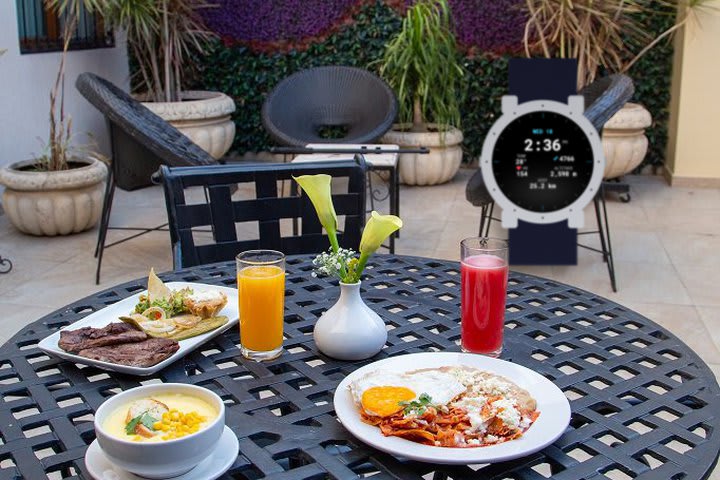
2 h 36 min
